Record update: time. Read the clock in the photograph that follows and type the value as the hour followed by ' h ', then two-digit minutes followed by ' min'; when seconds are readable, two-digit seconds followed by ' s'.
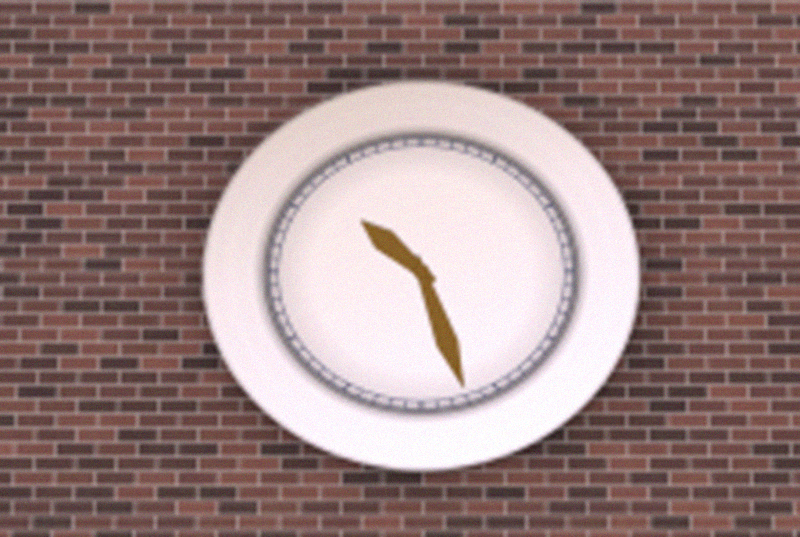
10 h 27 min
